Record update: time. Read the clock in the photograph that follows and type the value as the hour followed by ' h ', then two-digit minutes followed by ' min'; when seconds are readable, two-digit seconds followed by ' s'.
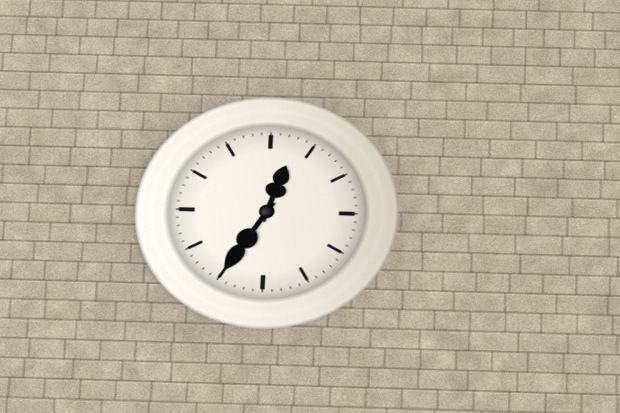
12 h 35 min
